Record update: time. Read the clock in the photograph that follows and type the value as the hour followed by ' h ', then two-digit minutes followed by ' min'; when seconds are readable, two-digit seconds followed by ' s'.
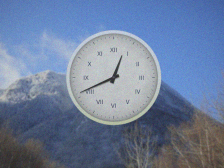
12 h 41 min
